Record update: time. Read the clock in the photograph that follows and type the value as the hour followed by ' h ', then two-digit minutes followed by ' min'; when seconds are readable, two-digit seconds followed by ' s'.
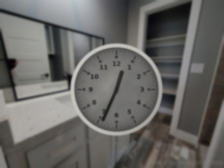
12 h 34 min
